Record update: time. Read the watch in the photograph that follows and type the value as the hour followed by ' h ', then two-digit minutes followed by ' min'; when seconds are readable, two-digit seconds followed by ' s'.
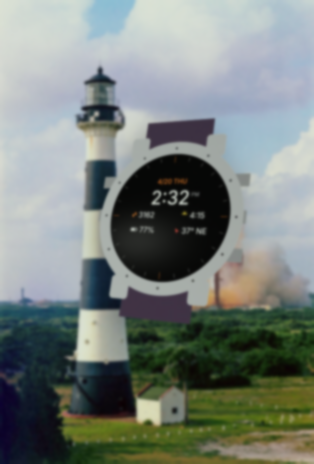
2 h 32 min
